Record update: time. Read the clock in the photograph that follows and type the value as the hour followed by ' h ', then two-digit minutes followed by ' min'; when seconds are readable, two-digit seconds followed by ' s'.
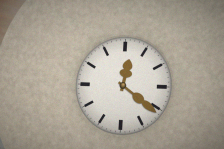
12 h 21 min
